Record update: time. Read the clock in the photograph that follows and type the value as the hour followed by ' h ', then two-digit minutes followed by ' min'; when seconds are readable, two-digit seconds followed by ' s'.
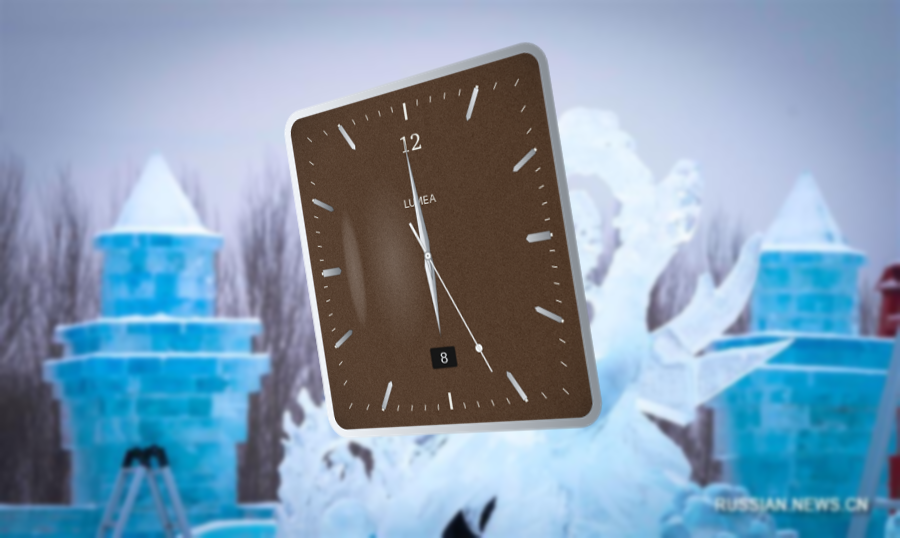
5 h 59 min 26 s
